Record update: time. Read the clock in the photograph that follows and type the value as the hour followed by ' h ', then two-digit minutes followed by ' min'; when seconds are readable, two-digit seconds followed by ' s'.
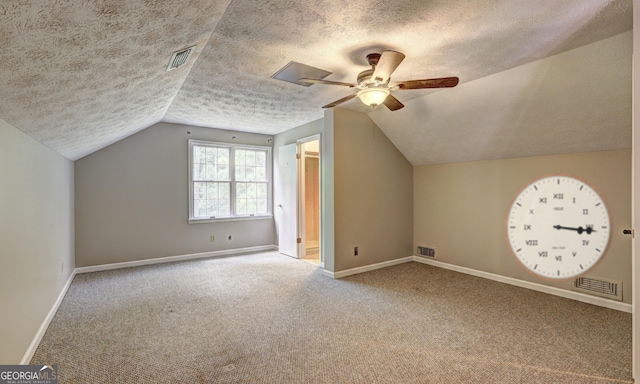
3 h 16 min
